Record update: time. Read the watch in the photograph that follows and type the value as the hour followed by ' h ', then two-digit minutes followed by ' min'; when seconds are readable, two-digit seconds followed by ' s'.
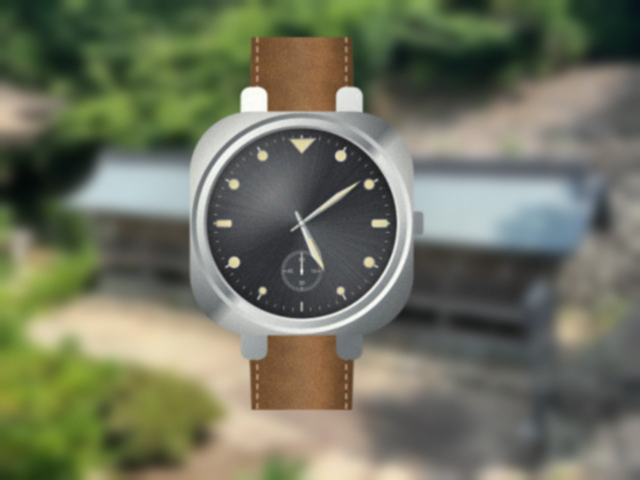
5 h 09 min
